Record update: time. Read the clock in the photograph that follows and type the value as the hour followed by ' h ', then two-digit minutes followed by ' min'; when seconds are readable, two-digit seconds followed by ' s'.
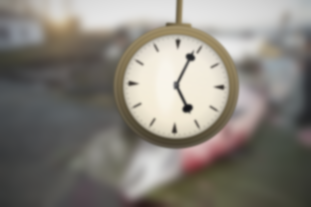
5 h 04 min
